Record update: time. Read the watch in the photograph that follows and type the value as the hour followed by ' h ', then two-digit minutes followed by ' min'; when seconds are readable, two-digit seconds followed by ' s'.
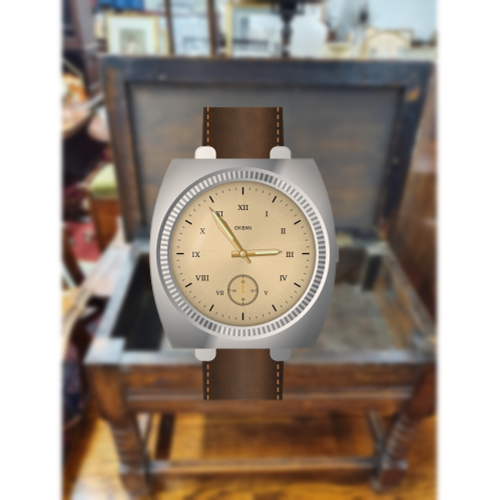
2 h 54 min
